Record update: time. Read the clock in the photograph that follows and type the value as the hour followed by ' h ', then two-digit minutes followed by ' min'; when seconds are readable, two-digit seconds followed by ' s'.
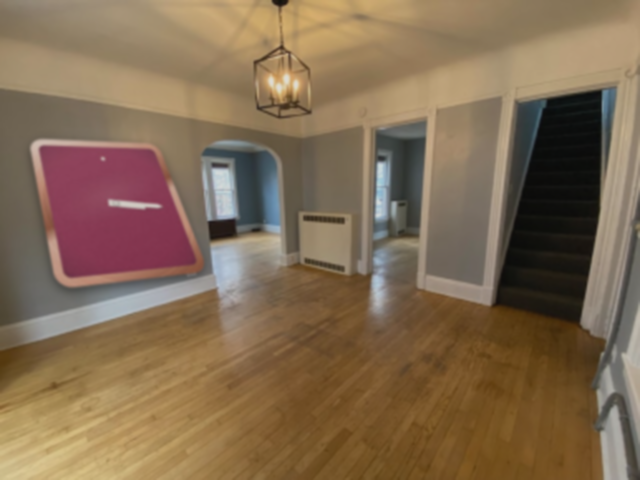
3 h 16 min
